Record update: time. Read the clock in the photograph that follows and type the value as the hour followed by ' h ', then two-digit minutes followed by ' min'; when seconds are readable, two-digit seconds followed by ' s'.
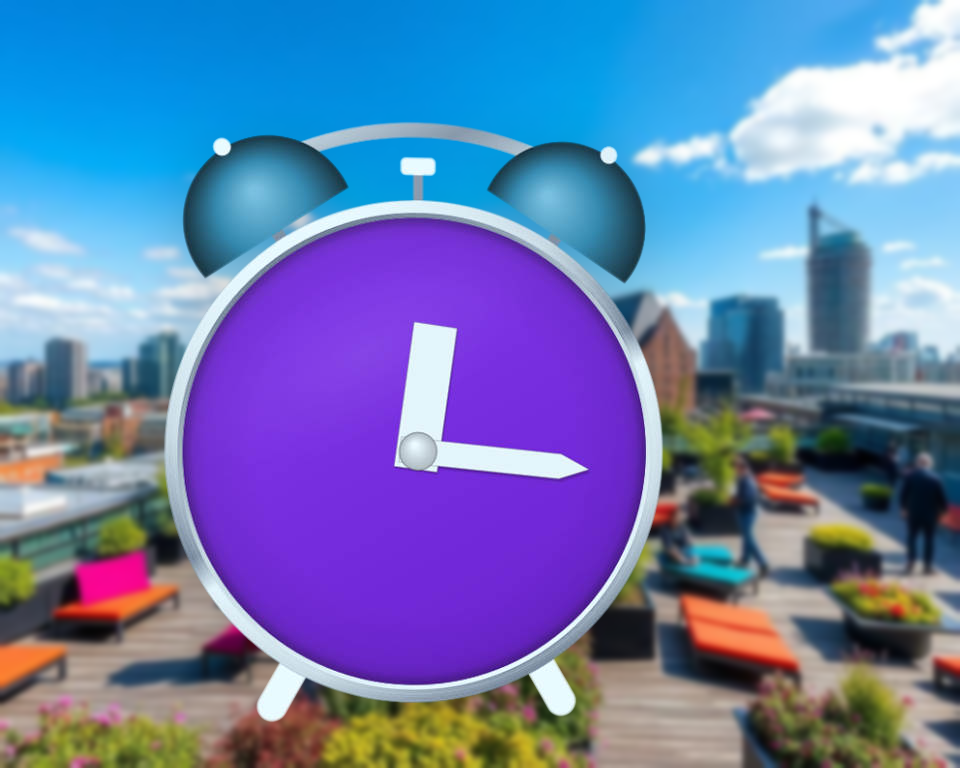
12 h 16 min
